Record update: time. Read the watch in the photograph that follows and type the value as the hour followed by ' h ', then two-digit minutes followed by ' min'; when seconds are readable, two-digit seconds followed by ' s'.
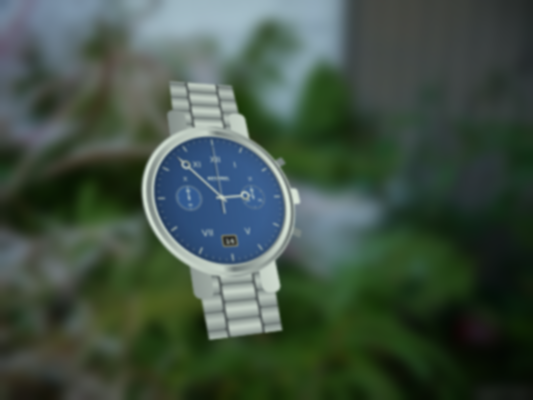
2 h 53 min
